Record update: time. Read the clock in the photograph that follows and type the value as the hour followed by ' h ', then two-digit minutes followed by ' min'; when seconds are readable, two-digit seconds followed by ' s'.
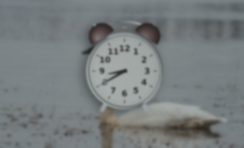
8 h 40 min
